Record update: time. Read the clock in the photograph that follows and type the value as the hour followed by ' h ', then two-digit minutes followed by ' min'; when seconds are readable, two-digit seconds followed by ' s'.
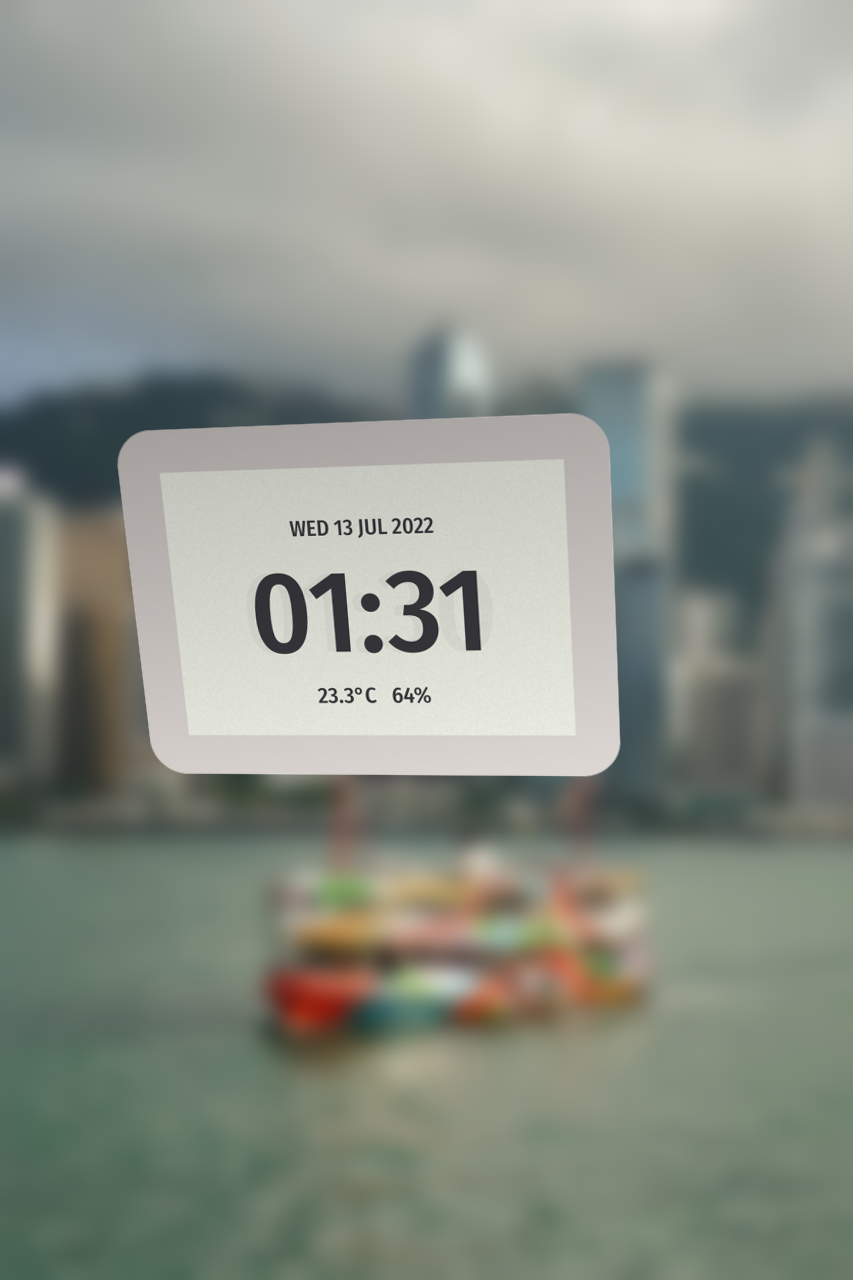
1 h 31 min
